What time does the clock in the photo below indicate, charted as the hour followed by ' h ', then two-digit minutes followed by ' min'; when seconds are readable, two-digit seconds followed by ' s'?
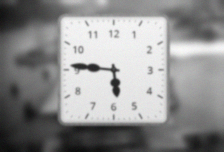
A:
5 h 46 min
